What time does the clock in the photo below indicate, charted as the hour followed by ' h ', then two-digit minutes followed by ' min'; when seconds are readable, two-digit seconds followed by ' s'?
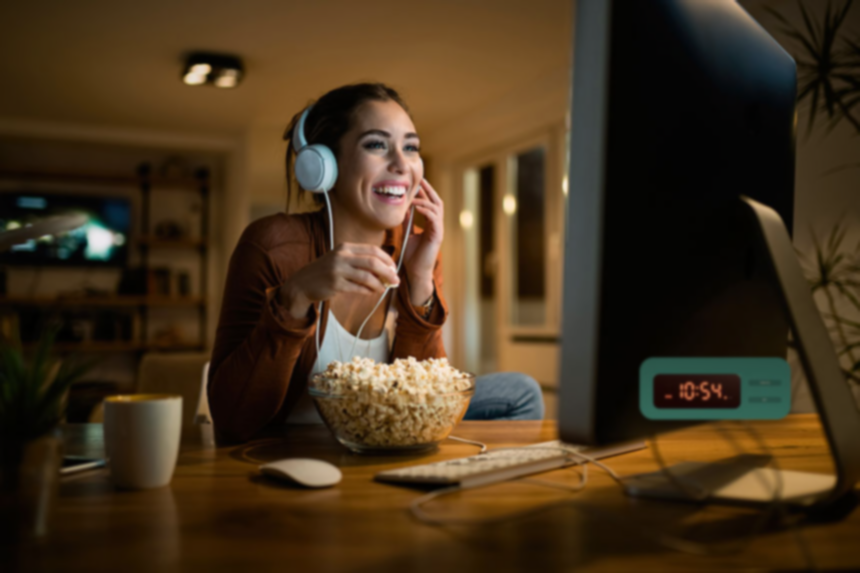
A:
10 h 54 min
